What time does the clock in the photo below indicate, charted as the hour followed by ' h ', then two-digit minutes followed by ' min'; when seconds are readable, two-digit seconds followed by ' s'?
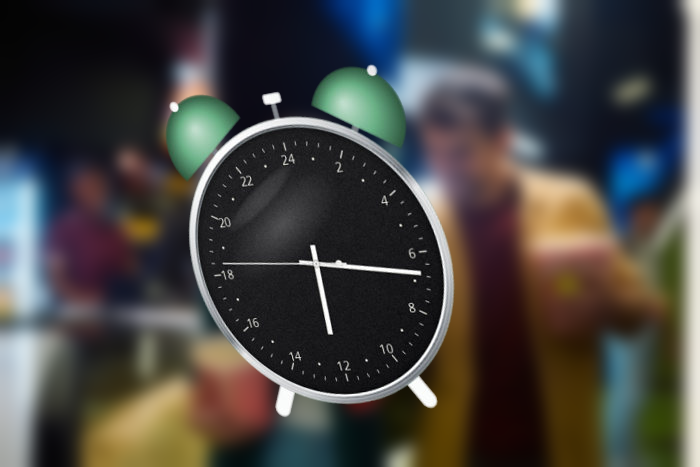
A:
12 h 16 min 46 s
